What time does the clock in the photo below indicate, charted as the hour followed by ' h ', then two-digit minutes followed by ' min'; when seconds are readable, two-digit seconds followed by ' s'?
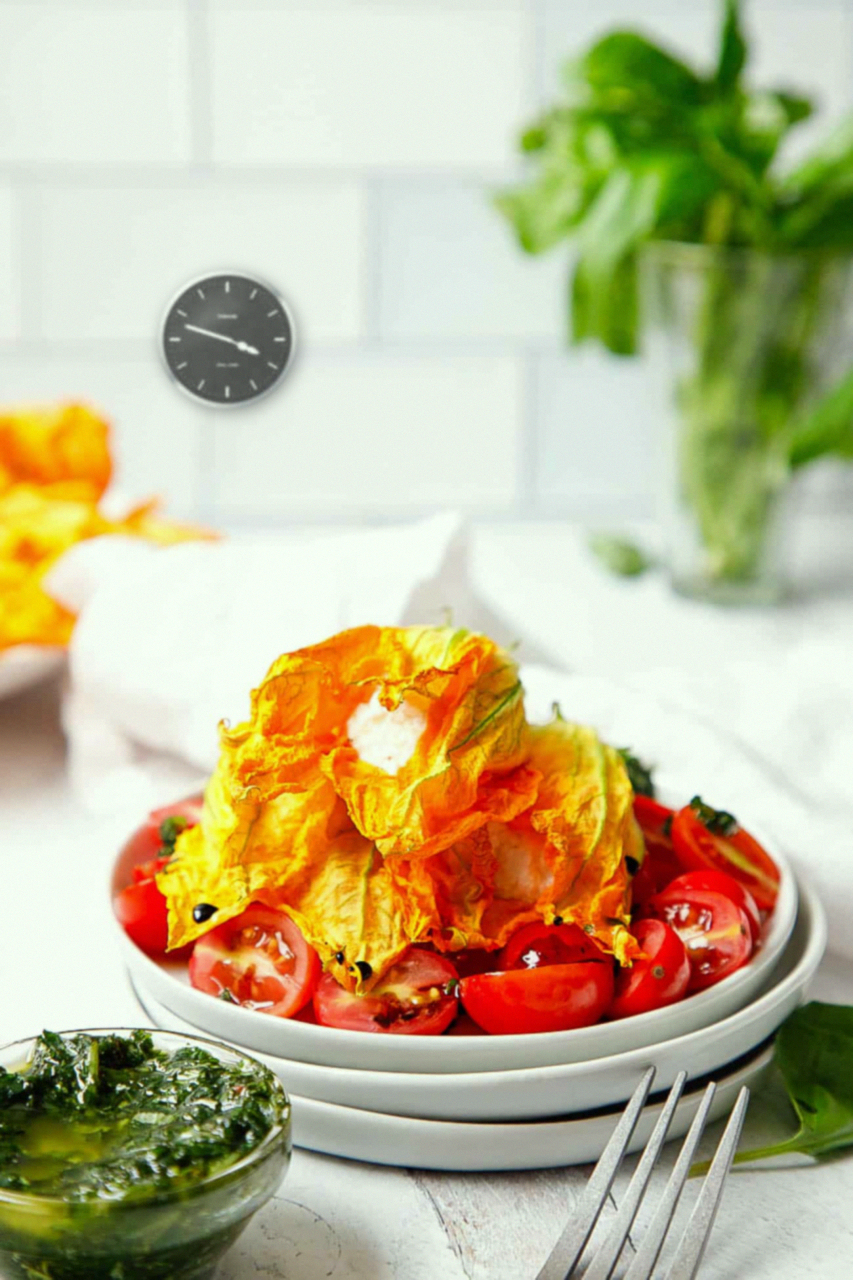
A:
3 h 48 min
